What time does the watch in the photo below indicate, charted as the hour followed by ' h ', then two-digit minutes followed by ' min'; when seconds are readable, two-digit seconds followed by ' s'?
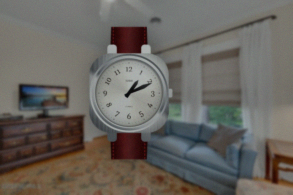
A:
1 h 11 min
